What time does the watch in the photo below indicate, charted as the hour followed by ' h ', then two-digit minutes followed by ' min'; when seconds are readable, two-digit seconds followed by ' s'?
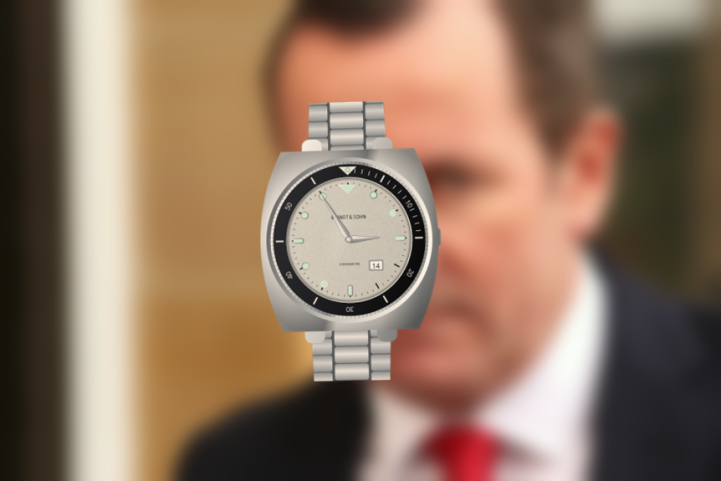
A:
2 h 55 min
